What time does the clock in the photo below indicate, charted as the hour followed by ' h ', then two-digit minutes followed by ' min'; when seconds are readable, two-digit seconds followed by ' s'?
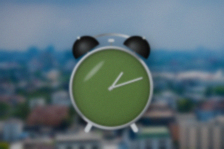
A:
1 h 12 min
